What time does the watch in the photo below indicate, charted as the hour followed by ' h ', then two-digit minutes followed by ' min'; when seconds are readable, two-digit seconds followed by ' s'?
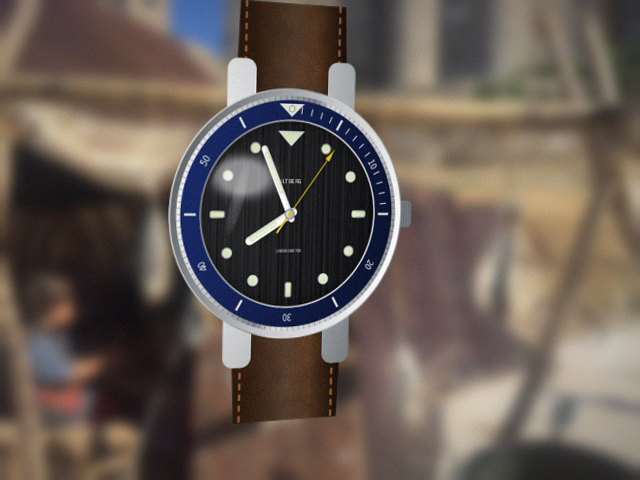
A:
7 h 56 min 06 s
